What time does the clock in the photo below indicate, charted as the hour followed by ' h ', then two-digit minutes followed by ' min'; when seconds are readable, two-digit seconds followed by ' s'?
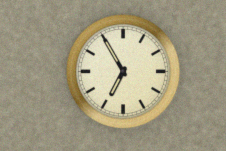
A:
6 h 55 min
